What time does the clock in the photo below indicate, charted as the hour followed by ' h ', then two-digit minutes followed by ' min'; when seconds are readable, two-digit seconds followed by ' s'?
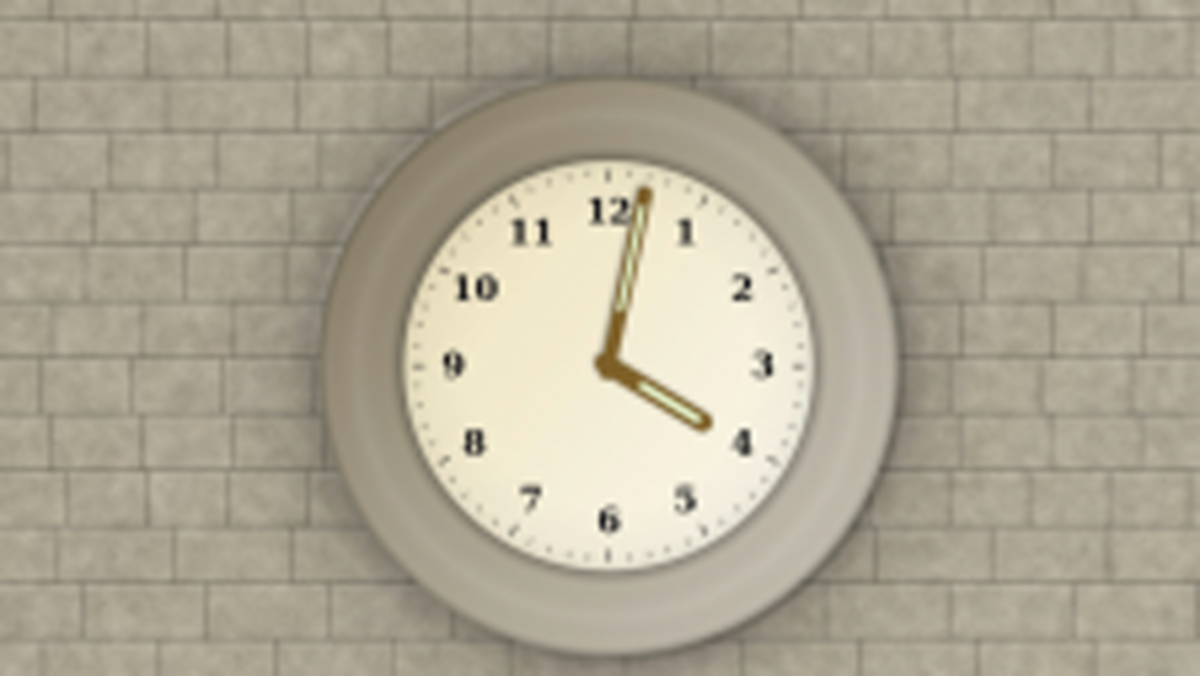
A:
4 h 02 min
